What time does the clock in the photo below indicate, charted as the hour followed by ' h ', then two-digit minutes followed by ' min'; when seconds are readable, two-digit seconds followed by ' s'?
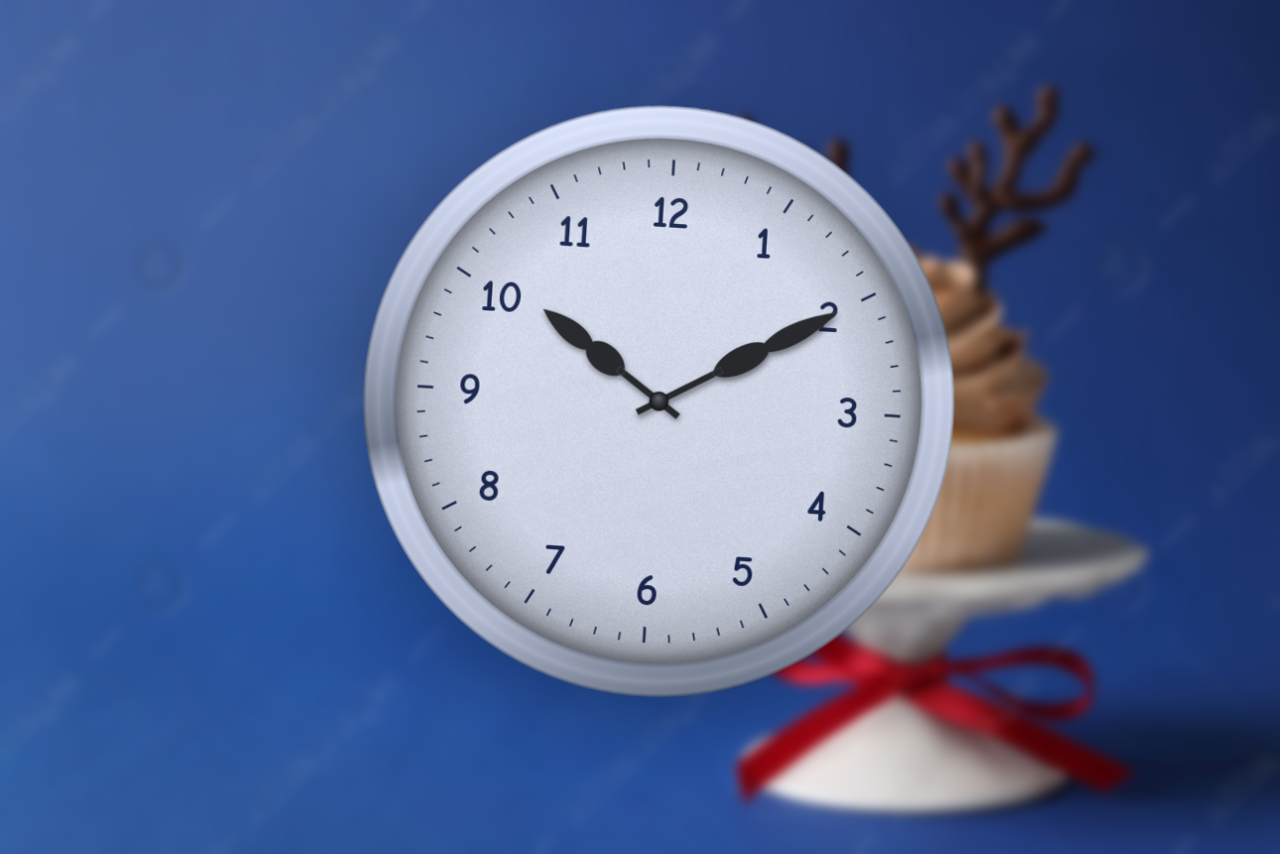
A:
10 h 10 min
